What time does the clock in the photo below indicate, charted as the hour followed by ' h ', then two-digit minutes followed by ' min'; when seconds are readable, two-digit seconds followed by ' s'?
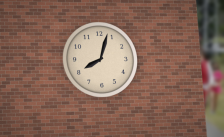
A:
8 h 03 min
